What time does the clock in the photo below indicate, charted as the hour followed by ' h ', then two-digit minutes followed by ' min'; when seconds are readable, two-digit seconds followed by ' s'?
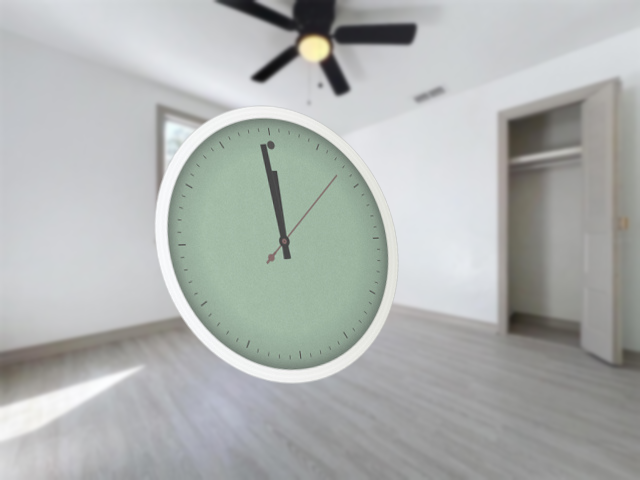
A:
11 h 59 min 08 s
